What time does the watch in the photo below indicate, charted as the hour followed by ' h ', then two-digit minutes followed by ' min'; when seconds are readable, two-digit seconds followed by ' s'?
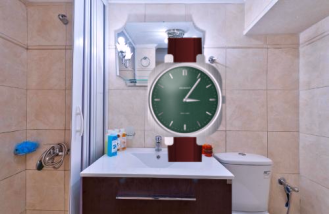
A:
3 h 06 min
